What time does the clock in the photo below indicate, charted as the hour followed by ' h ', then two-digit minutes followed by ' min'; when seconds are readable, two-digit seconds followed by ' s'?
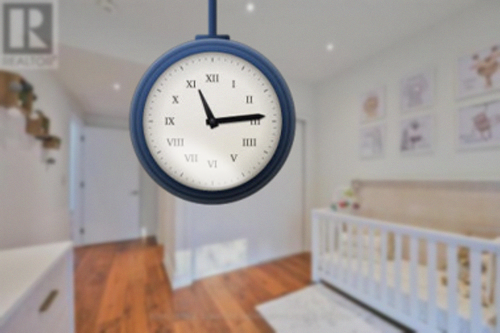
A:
11 h 14 min
